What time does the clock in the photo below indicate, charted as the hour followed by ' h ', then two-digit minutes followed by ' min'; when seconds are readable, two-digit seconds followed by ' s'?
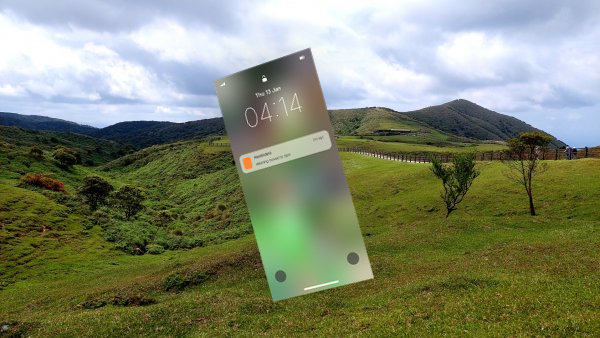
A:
4 h 14 min
